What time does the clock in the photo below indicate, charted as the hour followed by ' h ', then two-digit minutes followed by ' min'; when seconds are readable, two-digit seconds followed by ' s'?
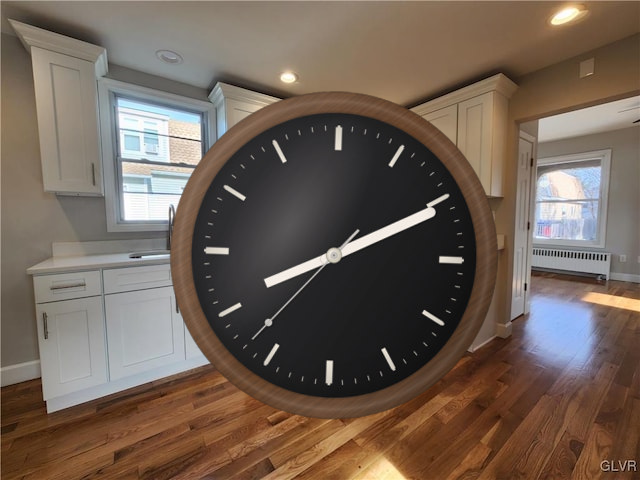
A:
8 h 10 min 37 s
